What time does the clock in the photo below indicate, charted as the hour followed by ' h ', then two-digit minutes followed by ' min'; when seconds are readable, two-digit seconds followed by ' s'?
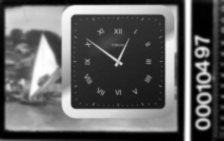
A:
12 h 51 min
